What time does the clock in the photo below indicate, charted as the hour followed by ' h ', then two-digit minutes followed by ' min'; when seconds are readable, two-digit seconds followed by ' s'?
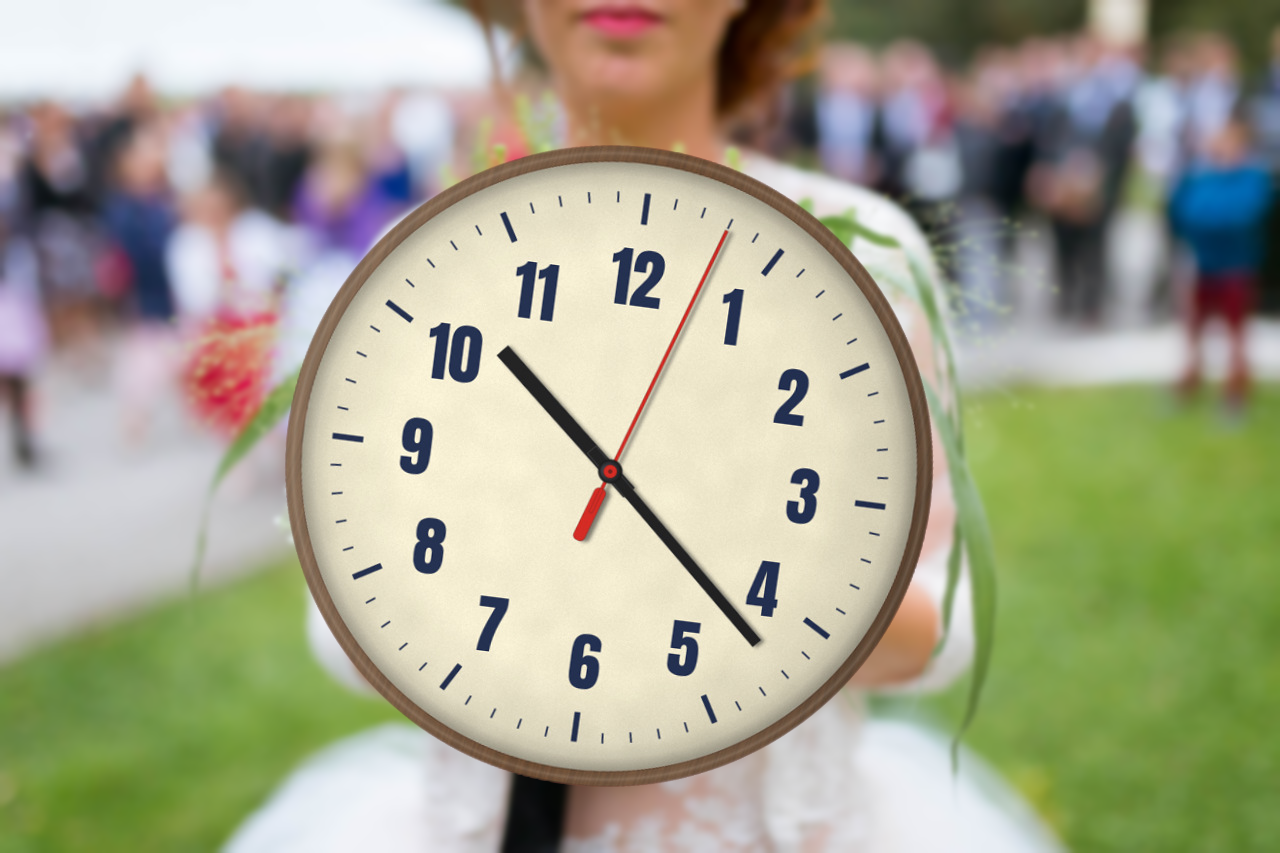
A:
10 h 22 min 03 s
